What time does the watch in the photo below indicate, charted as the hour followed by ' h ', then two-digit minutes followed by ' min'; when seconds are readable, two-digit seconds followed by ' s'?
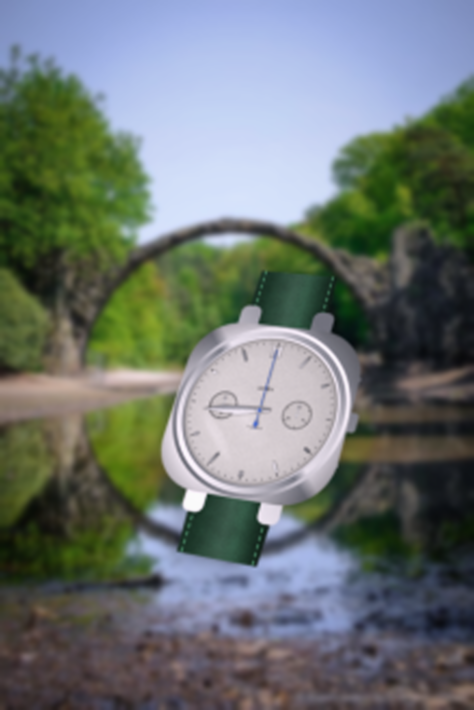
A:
8 h 44 min
